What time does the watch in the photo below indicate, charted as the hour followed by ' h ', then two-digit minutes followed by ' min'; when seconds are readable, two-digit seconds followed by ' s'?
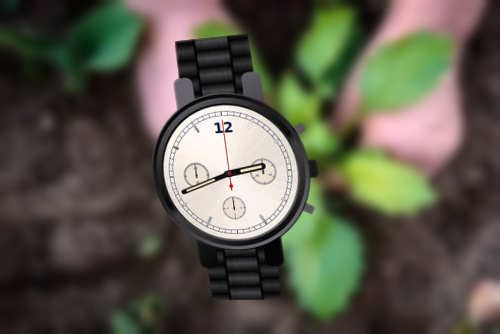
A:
2 h 42 min
